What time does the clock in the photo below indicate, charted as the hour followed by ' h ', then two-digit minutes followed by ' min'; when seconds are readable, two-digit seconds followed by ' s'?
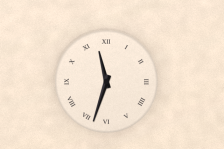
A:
11 h 33 min
